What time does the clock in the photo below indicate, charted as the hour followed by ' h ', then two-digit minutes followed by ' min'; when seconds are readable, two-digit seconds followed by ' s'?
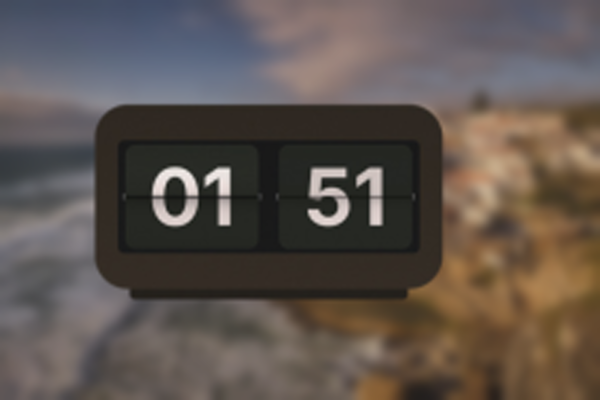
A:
1 h 51 min
